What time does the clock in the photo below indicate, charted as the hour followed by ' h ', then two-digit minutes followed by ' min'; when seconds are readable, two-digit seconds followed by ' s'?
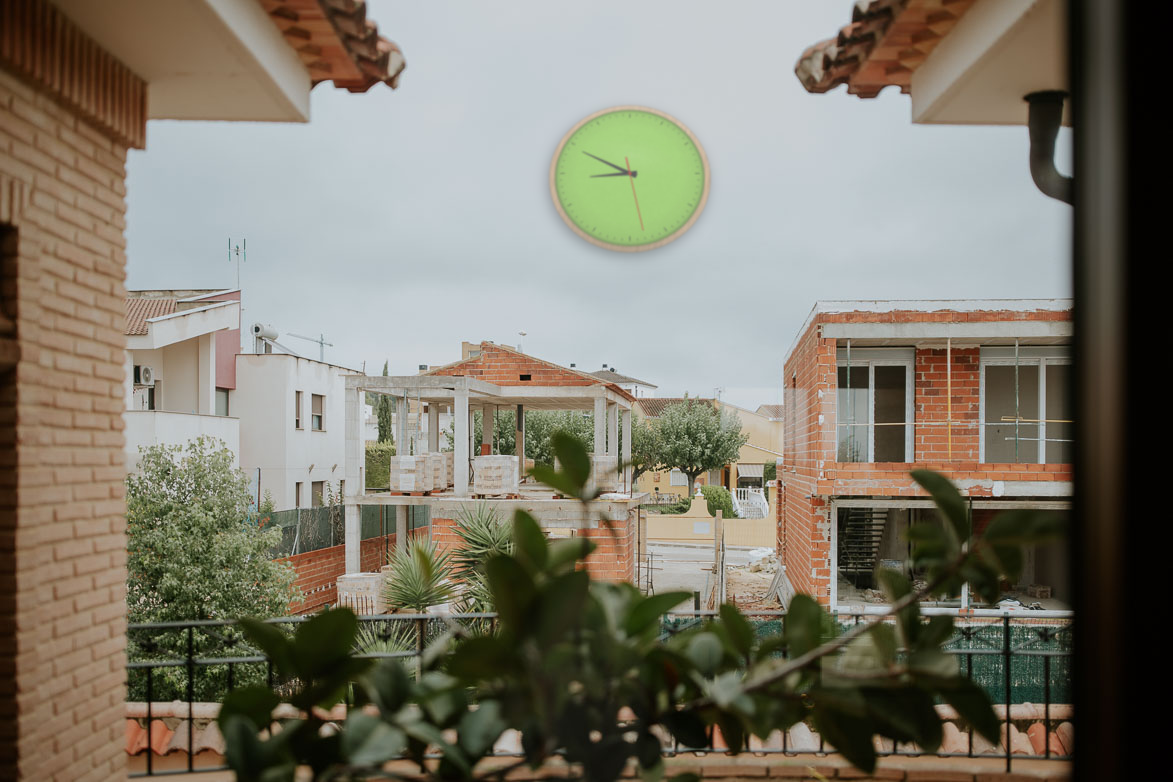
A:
8 h 49 min 28 s
